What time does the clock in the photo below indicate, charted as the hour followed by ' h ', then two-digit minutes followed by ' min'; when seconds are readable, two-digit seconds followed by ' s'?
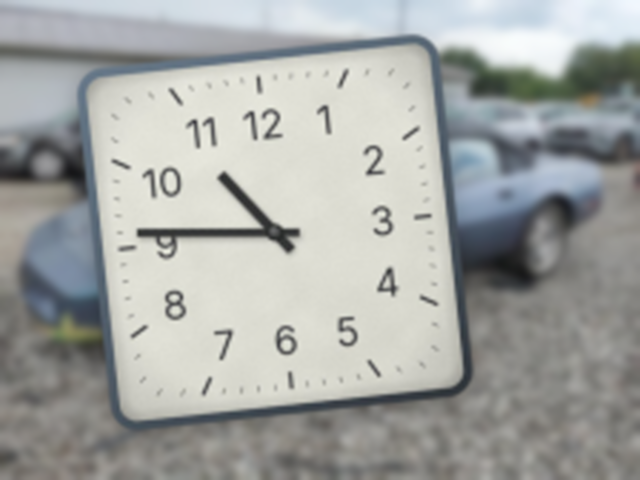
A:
10 h 46 min
